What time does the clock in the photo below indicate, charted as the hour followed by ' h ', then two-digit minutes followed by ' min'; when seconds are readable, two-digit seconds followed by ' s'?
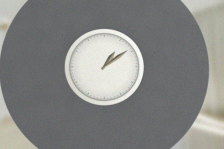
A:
1 h 09 min
